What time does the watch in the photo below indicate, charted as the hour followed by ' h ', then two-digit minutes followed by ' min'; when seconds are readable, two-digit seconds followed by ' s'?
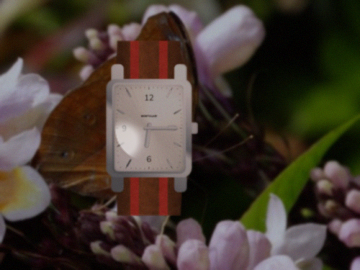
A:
6 h 15 min
